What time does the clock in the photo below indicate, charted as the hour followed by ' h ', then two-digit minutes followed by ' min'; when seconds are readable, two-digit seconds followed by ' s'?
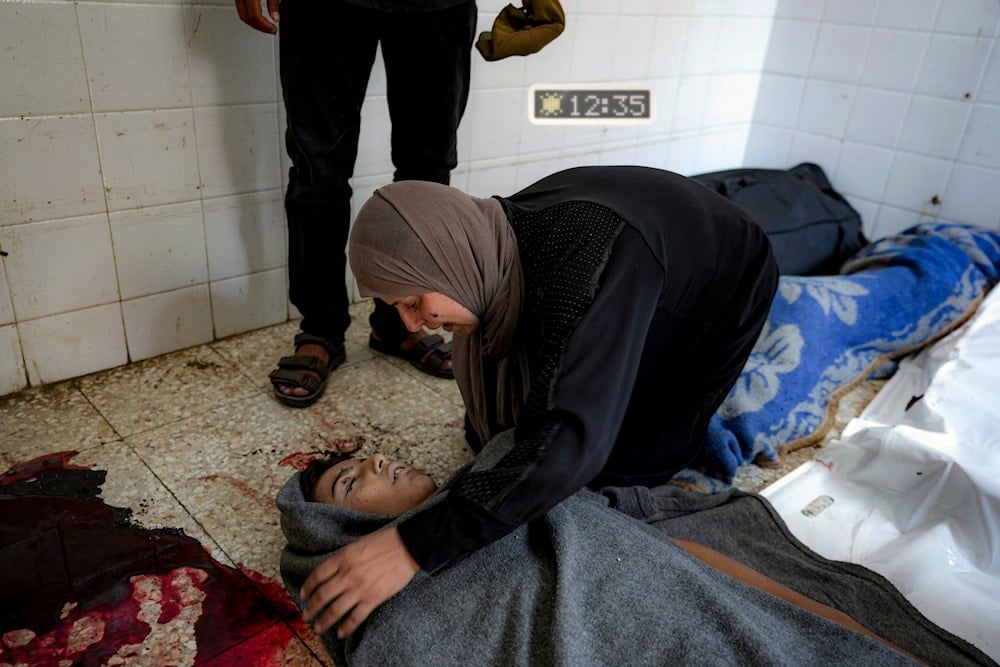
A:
12 h 35 min
